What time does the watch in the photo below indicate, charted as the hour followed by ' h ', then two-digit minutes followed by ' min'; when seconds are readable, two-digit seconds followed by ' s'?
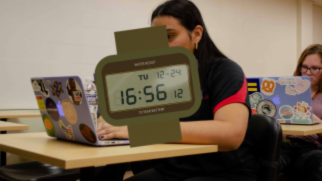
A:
16 h 56 min
